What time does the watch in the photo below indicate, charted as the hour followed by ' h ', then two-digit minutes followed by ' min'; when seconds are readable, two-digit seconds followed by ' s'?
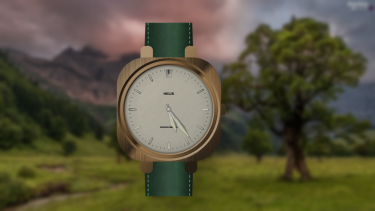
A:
5 h 24 min
